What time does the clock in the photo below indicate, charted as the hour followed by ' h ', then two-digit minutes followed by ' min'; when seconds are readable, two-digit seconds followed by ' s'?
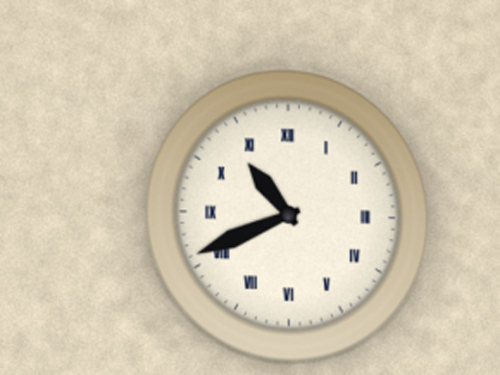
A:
10 h 41 min
